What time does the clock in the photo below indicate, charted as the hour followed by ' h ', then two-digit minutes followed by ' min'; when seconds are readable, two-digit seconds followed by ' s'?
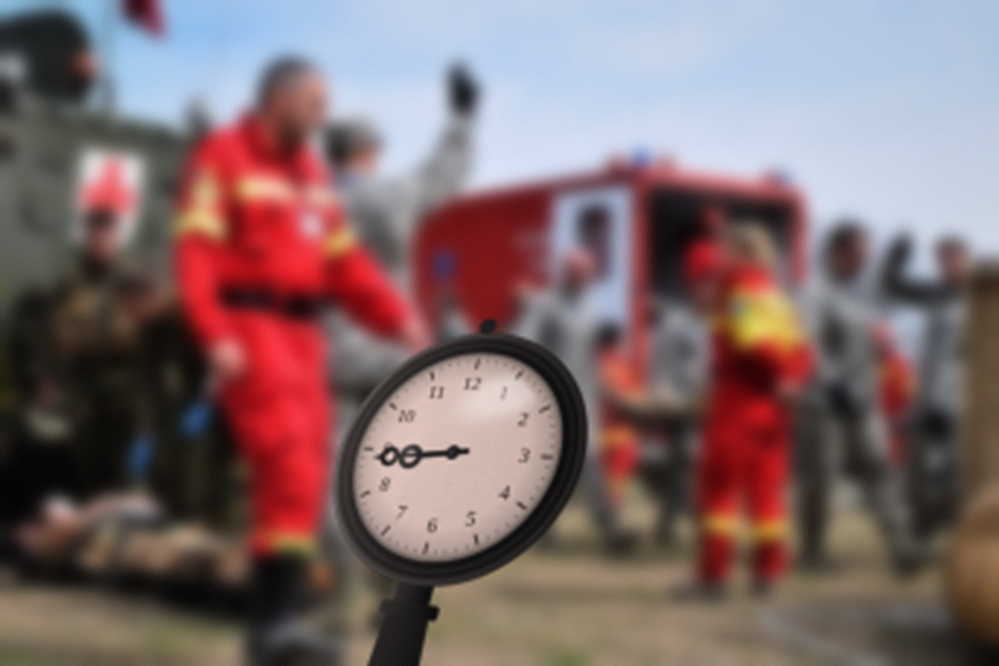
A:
8 h 44 min
